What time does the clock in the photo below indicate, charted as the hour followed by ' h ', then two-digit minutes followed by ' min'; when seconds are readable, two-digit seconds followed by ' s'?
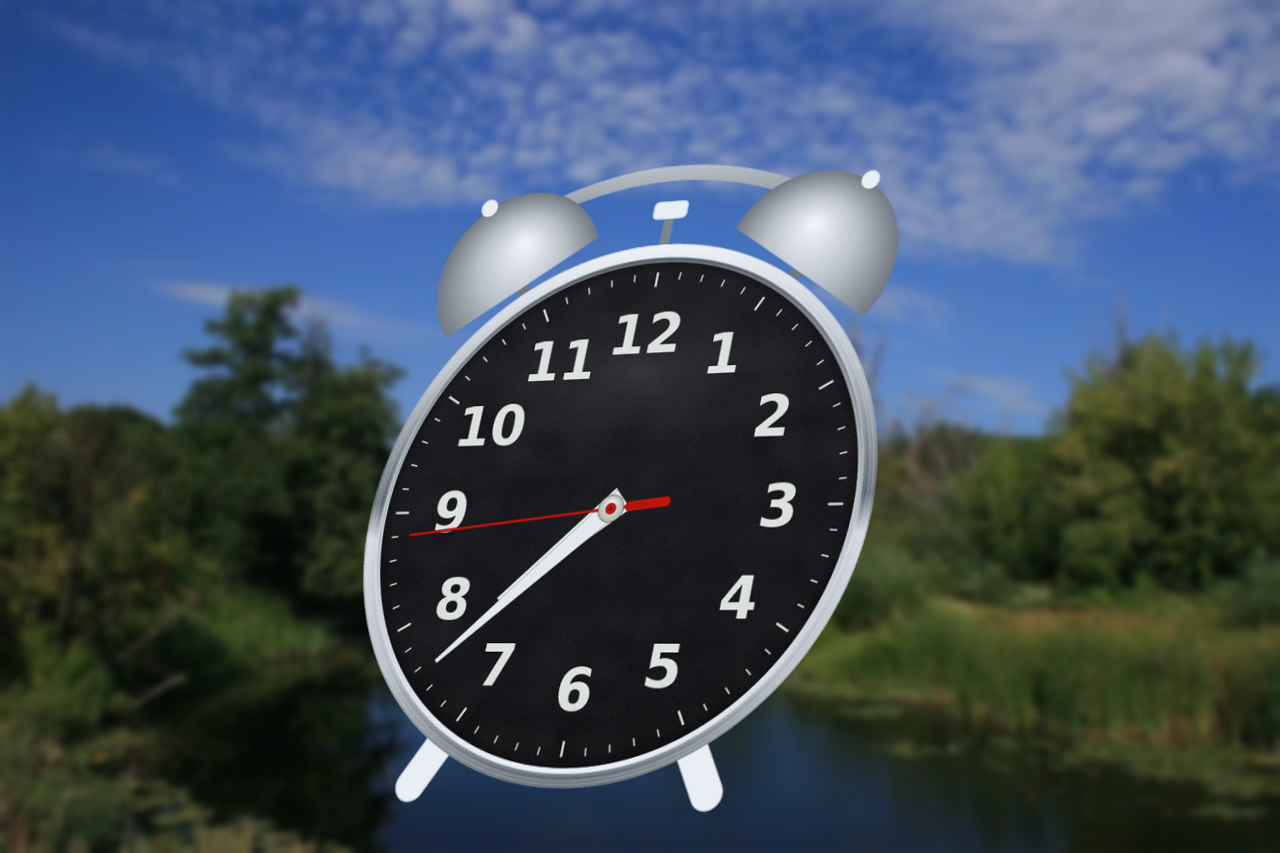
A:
7 h 37 min 44 s
